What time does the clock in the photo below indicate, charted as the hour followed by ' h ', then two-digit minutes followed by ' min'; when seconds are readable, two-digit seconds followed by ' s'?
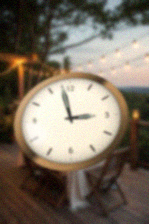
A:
2 h 58 min
